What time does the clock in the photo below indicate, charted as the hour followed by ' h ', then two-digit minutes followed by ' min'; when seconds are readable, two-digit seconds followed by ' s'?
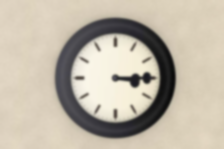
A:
3 h 15 min
